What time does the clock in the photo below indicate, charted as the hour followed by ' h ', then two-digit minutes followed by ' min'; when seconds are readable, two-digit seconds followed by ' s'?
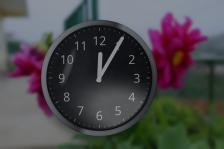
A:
12 h 05 min
